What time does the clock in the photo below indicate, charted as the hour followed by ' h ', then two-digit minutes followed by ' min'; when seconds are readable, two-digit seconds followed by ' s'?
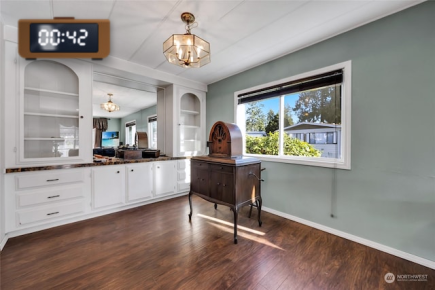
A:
0 h 42 min
